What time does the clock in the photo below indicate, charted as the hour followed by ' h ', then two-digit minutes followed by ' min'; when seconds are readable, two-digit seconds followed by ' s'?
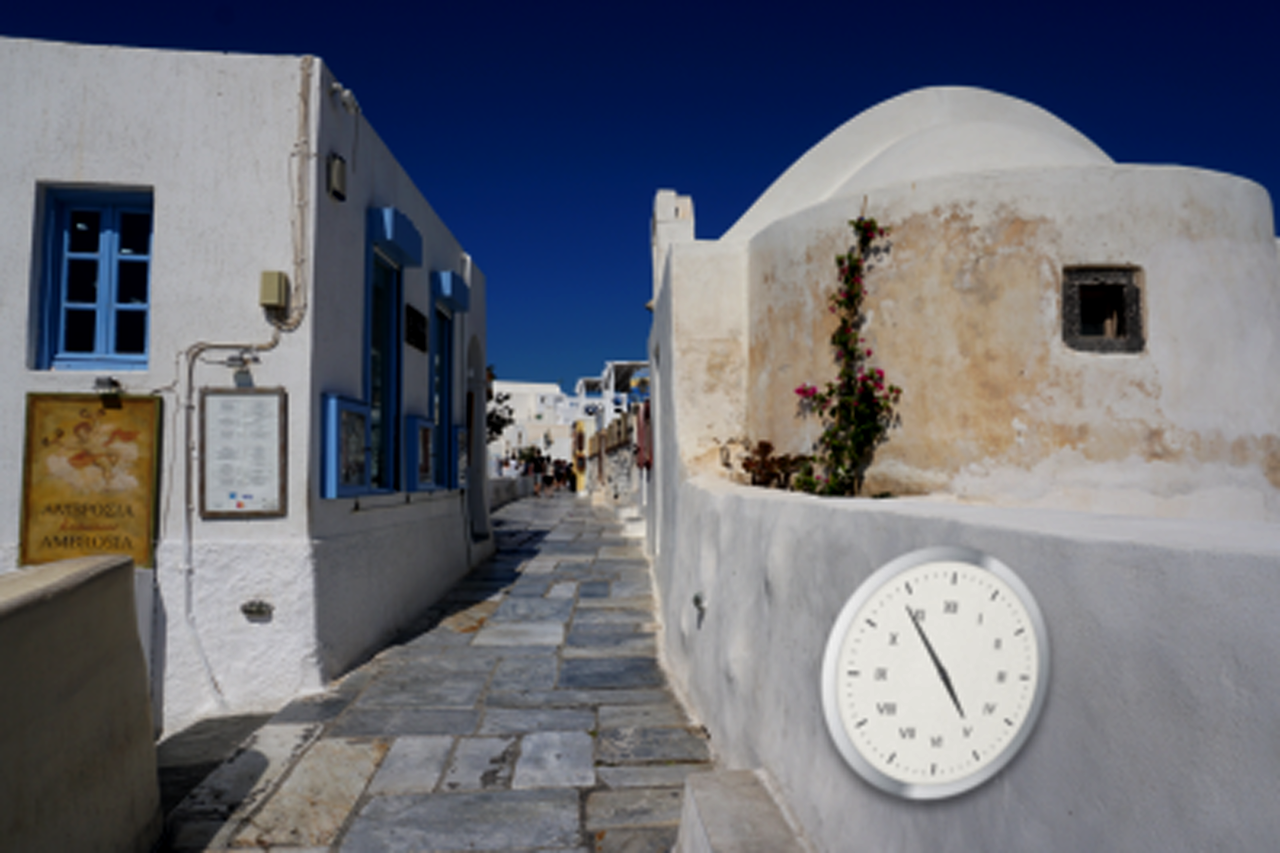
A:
4 h 54 min
